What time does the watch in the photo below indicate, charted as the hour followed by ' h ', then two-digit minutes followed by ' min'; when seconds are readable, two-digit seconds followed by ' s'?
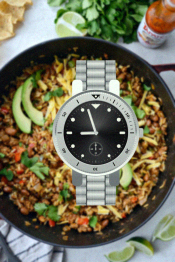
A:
8 h 57 min
